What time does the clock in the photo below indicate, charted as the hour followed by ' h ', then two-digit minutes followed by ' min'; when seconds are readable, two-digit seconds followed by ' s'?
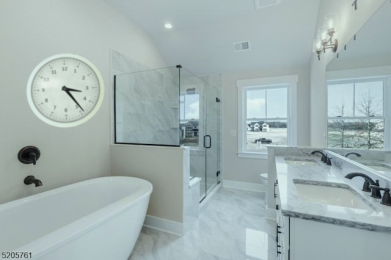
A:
3 h 24 min
